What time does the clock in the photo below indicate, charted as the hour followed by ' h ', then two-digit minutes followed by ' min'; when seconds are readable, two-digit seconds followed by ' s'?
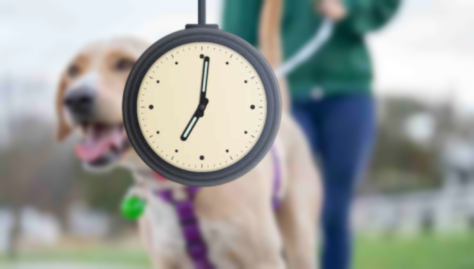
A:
7 h 01 min
